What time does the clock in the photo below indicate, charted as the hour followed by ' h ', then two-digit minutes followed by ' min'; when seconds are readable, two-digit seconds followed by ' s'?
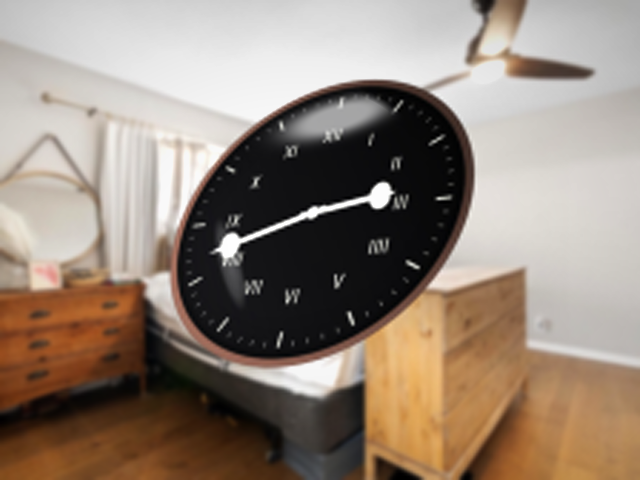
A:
2 h 42 min
